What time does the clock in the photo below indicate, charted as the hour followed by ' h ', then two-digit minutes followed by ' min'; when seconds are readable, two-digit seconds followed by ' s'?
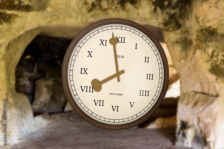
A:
7 h 58 min
